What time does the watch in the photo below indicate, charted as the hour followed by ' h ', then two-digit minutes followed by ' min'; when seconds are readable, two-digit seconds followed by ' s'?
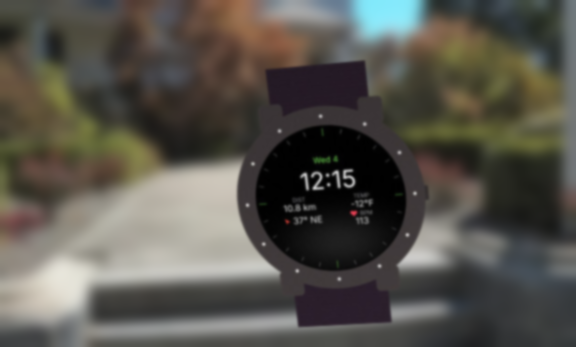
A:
12 h 15 min
